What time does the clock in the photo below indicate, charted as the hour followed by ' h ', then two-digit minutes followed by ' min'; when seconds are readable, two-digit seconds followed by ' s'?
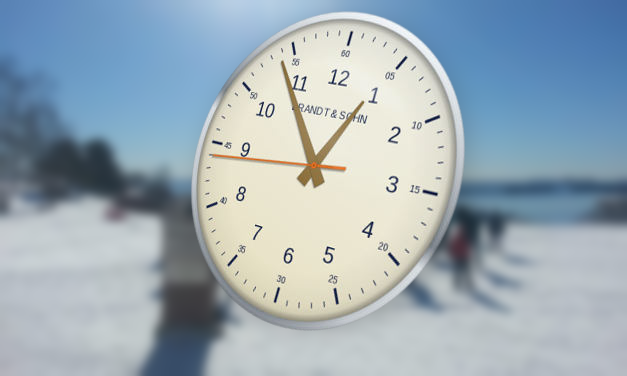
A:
12 h 53 min 44 s
